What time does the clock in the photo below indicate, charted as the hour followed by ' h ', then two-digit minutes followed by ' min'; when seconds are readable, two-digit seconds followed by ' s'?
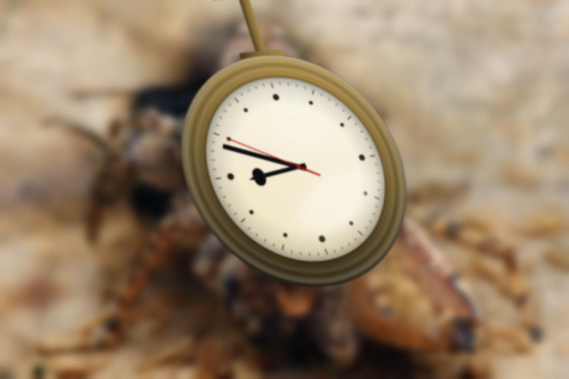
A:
8 h 48 min 50 s
